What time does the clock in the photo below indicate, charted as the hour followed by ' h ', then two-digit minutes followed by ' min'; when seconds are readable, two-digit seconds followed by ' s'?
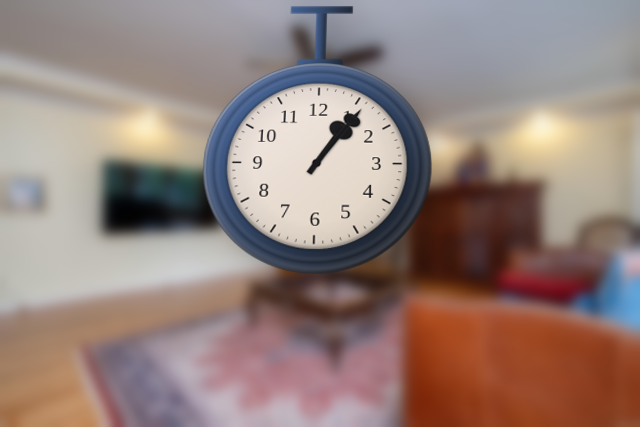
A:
1 h 06 min
